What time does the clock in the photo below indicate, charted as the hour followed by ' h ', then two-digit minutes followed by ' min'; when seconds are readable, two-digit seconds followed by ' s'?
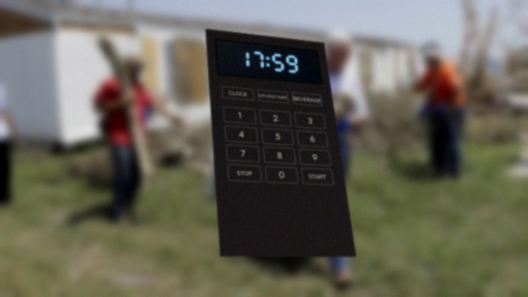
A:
17 h 59 min
